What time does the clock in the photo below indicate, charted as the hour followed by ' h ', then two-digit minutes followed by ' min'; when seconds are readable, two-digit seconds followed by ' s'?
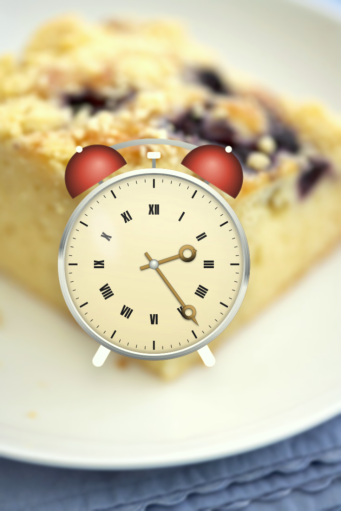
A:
2 h 24 min
